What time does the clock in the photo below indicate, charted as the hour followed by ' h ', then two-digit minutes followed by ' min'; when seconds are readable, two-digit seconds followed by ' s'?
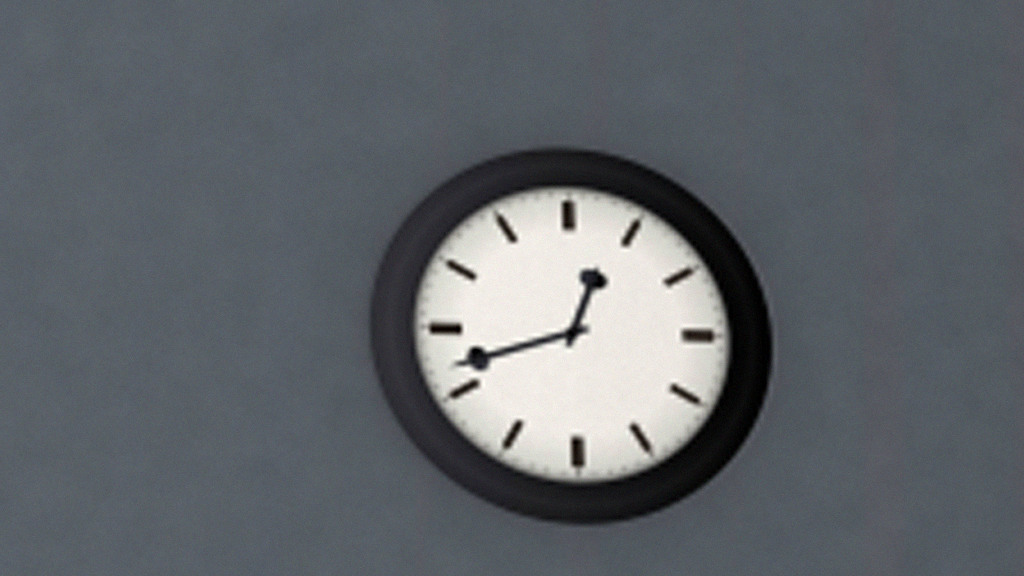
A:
12 h 42 min
